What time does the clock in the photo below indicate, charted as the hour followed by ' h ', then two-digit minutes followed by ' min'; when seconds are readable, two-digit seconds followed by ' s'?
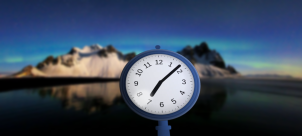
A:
7 h 08 min
